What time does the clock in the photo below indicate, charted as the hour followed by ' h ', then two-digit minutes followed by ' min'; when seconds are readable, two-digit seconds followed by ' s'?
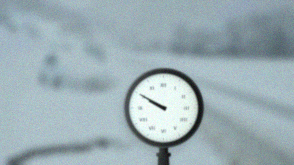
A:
9 h 50 min
